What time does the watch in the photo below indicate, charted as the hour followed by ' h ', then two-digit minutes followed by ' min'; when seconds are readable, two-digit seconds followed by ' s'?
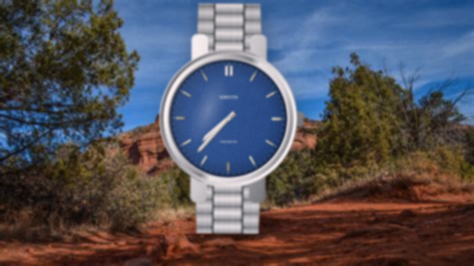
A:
7 h 37 min
